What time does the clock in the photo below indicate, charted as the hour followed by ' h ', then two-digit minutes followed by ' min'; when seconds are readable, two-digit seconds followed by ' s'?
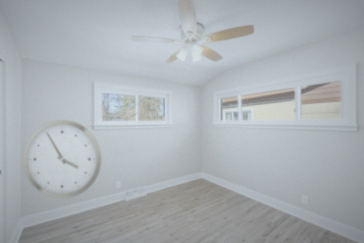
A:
3 h 55 min
